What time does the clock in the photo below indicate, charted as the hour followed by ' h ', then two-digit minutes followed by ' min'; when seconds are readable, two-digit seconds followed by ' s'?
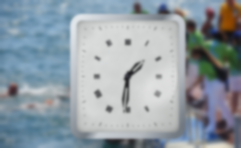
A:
1 h 31 min
